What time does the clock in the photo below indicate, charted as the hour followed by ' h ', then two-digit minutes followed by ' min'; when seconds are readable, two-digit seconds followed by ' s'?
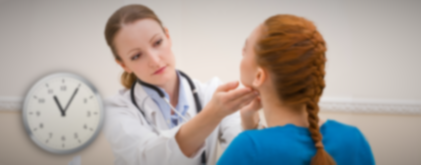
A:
11 h 05 min
